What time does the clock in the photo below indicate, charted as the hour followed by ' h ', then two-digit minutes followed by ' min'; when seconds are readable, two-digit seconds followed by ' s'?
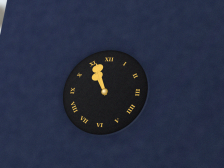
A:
10 h 56 min
